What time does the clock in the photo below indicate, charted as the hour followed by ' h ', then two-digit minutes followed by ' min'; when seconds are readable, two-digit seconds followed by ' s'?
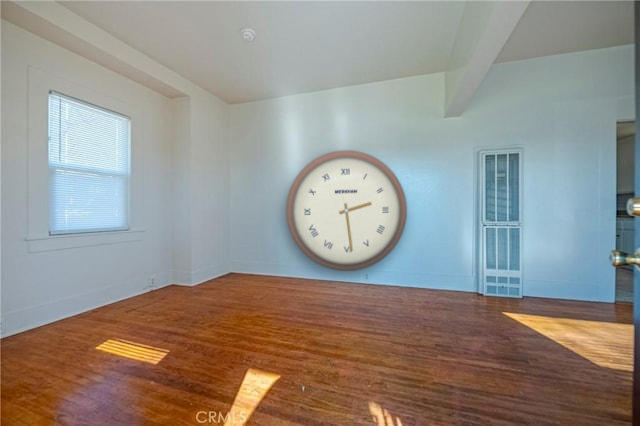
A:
2 h 29 min
